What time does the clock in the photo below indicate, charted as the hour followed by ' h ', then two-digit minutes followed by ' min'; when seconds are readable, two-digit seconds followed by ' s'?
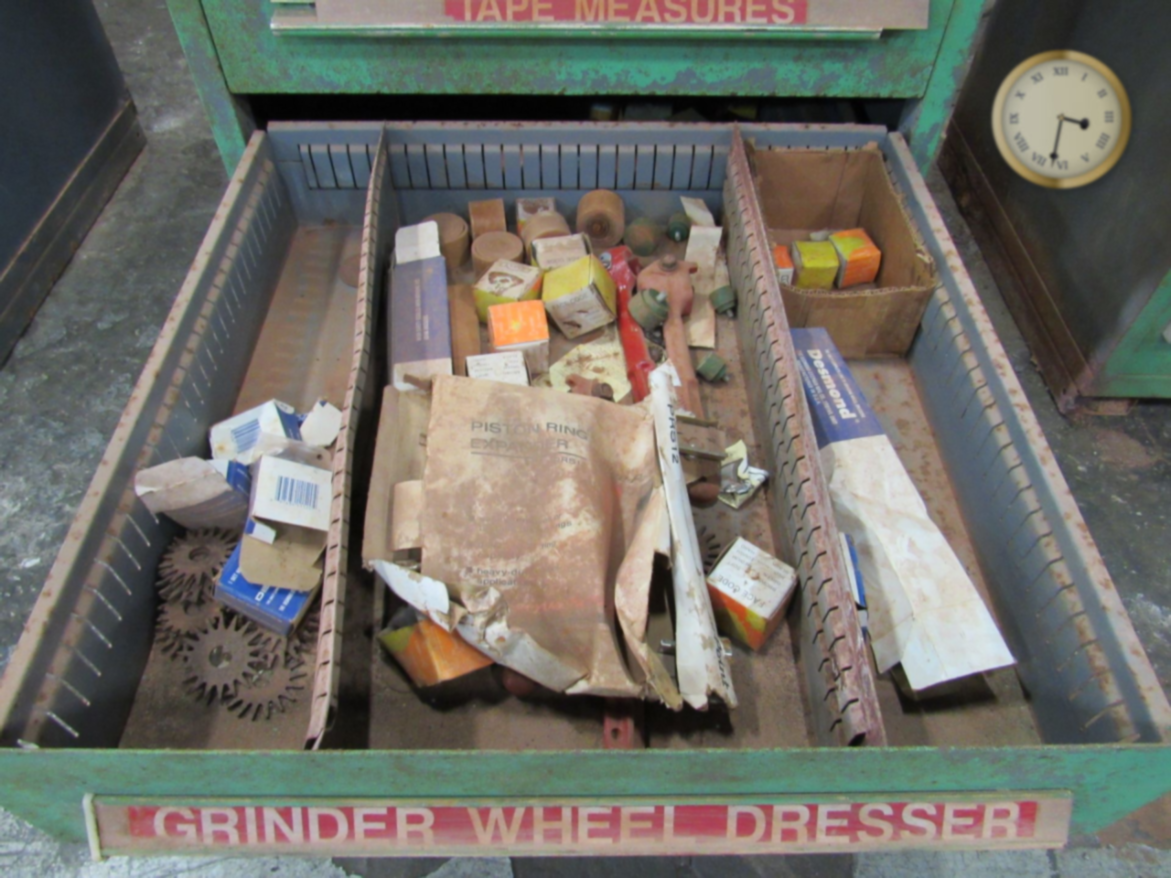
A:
3 h 32 min
